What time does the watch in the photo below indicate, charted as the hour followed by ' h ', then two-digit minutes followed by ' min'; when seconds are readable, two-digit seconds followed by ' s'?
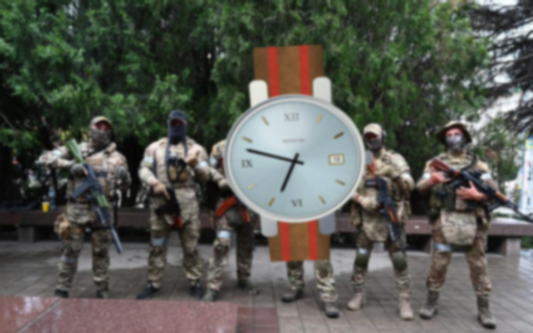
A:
6 h 48 min
